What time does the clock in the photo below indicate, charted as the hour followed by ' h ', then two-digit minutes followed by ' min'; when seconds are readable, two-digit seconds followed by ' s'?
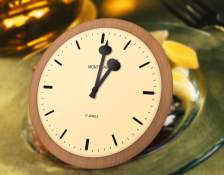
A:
1 h 01 min
